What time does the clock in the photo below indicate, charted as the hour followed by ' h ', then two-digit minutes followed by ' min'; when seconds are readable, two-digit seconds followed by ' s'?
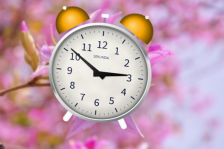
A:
2 h 51 min
